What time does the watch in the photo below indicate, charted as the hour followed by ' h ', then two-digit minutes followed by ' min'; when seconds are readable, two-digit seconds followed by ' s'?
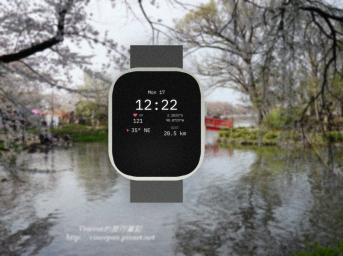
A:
12 h 22 min
